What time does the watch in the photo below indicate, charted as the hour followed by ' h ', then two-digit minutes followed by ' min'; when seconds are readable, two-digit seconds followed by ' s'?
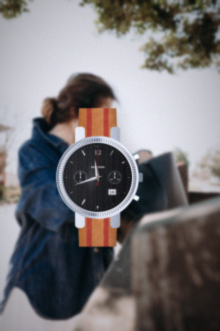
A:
11 h 42 min
